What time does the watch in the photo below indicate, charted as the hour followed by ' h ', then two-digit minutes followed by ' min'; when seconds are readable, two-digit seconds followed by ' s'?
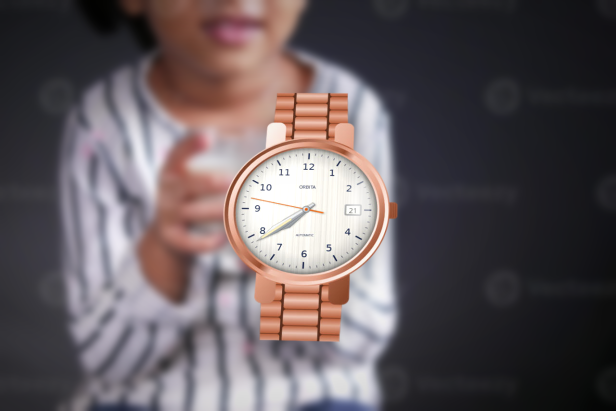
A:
7 h 38 min 47 s
